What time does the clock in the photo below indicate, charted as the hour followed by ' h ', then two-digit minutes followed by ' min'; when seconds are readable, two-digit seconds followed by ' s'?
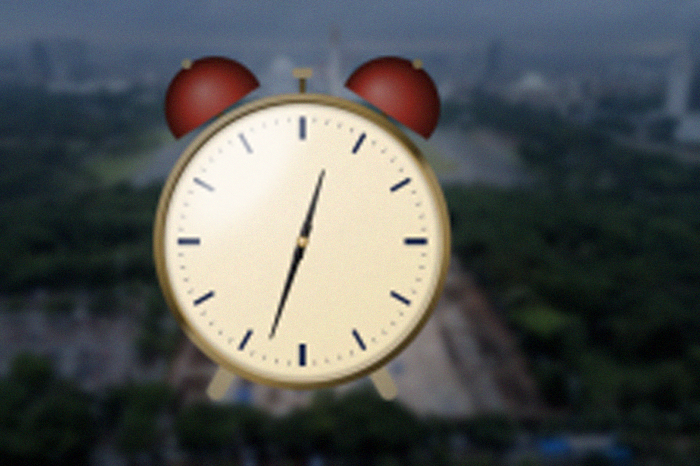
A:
12 h 33 min
